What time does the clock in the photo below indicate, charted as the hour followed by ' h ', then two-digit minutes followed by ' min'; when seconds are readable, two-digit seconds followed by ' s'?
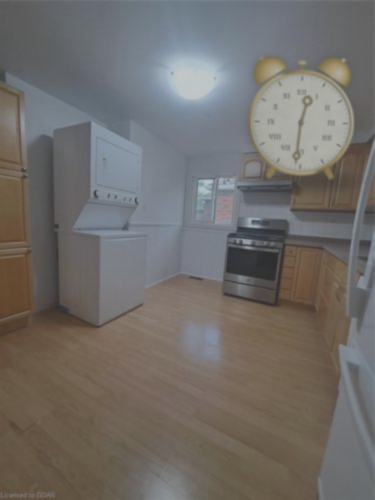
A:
12 h 31 min
